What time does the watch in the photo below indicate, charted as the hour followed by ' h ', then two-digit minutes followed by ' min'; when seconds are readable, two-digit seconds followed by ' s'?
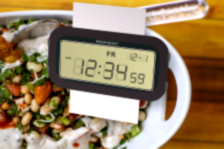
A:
12 h 34 min 59 s
